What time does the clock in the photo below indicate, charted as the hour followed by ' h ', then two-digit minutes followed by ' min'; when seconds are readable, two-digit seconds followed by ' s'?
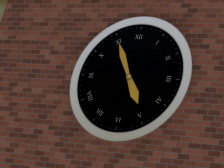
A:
4 h 55 min
